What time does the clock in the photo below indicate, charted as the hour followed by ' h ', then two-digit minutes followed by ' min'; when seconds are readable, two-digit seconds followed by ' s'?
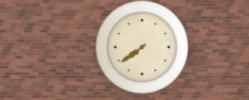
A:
7 h 39 min
